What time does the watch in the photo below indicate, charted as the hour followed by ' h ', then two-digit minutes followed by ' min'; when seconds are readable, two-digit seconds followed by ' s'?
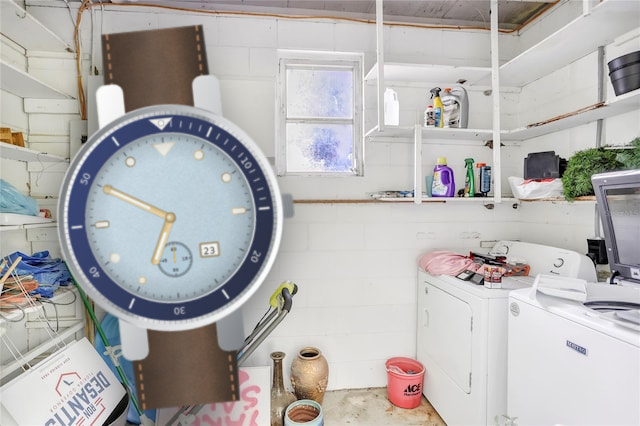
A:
6 h 50 min
